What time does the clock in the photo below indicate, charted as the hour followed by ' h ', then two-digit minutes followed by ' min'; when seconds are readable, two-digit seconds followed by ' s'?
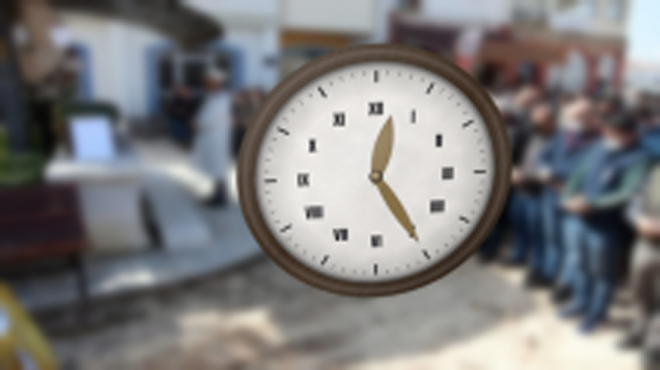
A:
12 h 25 min
